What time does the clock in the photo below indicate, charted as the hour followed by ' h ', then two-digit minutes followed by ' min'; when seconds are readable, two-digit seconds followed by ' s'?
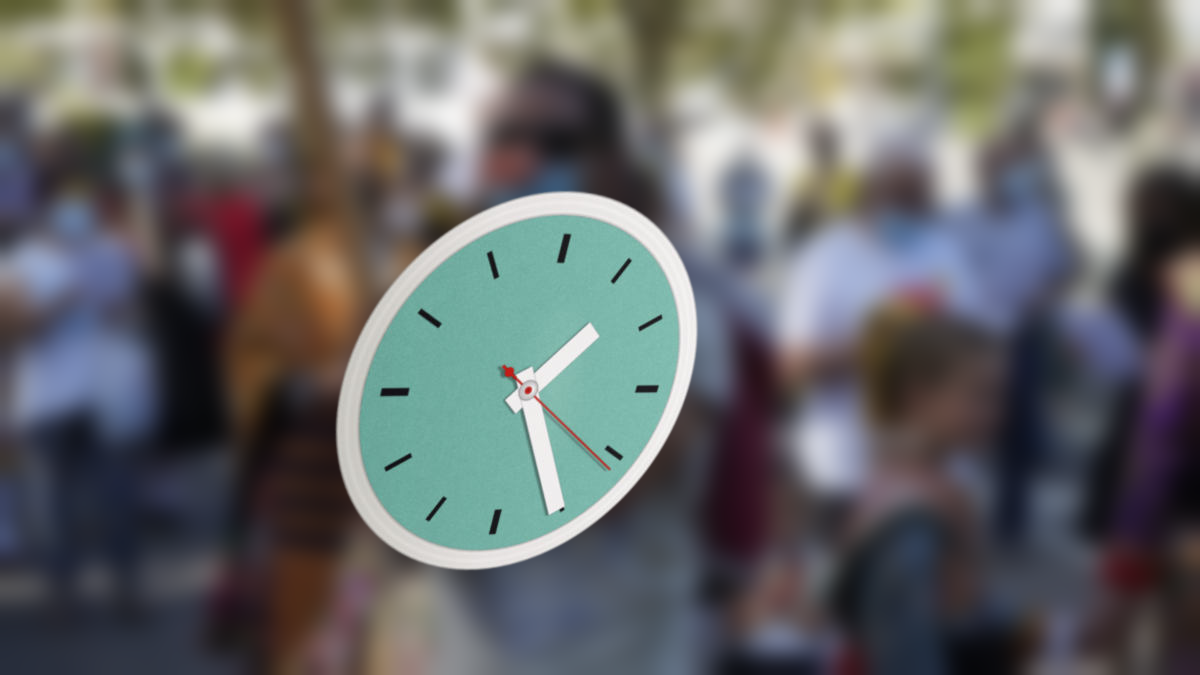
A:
1 h 25 min 21 s
